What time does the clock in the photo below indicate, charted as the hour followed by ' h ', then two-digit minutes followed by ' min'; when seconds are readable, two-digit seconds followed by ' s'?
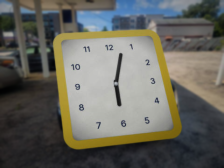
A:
6 h 03 min
